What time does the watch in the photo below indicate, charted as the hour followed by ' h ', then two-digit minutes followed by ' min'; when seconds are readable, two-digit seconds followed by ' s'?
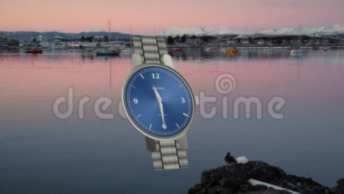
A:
11 h 30 min
